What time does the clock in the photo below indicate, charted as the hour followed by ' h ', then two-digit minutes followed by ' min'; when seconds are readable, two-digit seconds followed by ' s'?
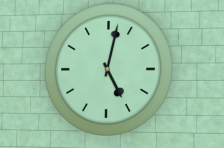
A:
5 h 02 min
